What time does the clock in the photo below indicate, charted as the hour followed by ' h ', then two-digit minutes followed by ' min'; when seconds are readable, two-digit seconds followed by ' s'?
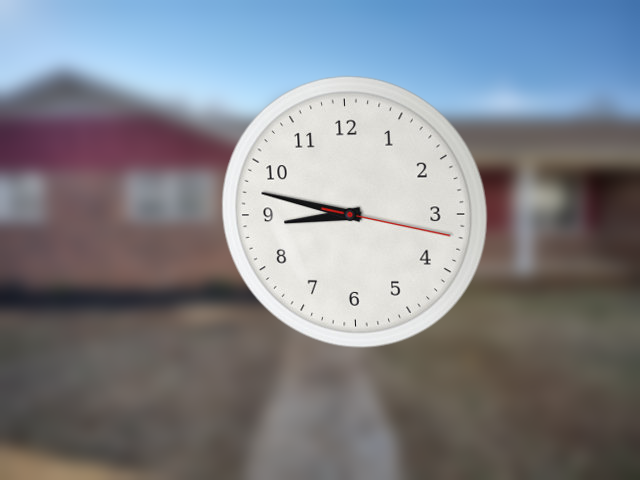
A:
8 h 47 min 17 s
